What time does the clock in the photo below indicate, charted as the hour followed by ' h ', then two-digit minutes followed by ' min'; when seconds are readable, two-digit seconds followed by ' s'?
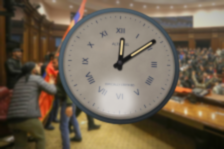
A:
12 h 09 min
